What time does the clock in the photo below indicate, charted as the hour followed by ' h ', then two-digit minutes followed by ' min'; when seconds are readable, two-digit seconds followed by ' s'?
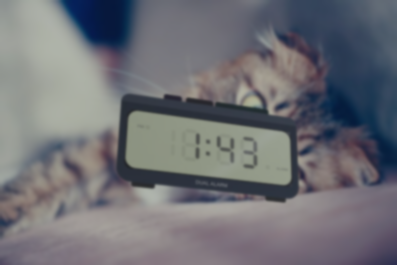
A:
1 h 43 min
